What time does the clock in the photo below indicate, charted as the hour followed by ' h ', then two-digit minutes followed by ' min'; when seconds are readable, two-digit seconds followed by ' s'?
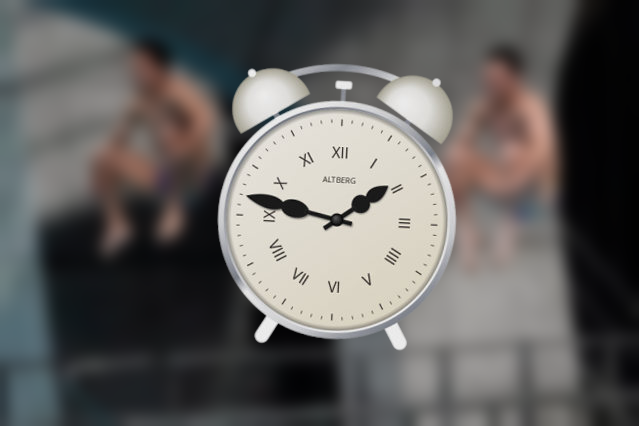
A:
1 h 47 min
